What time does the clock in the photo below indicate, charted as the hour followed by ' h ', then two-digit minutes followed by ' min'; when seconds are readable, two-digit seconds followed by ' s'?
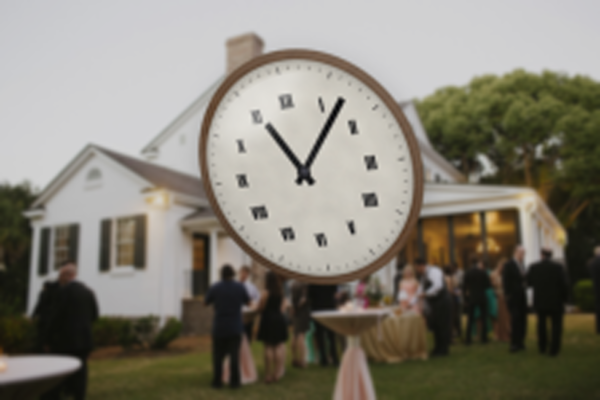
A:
11 h 07 min
